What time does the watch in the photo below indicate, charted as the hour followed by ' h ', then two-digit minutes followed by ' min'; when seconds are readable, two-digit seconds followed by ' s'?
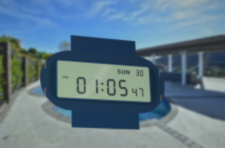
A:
1 h 05 min 47 s
